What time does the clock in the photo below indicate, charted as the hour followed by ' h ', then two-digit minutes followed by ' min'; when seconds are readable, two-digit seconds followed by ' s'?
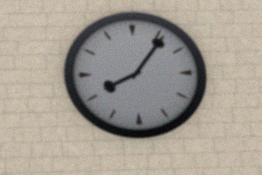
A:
8 h 06 min
